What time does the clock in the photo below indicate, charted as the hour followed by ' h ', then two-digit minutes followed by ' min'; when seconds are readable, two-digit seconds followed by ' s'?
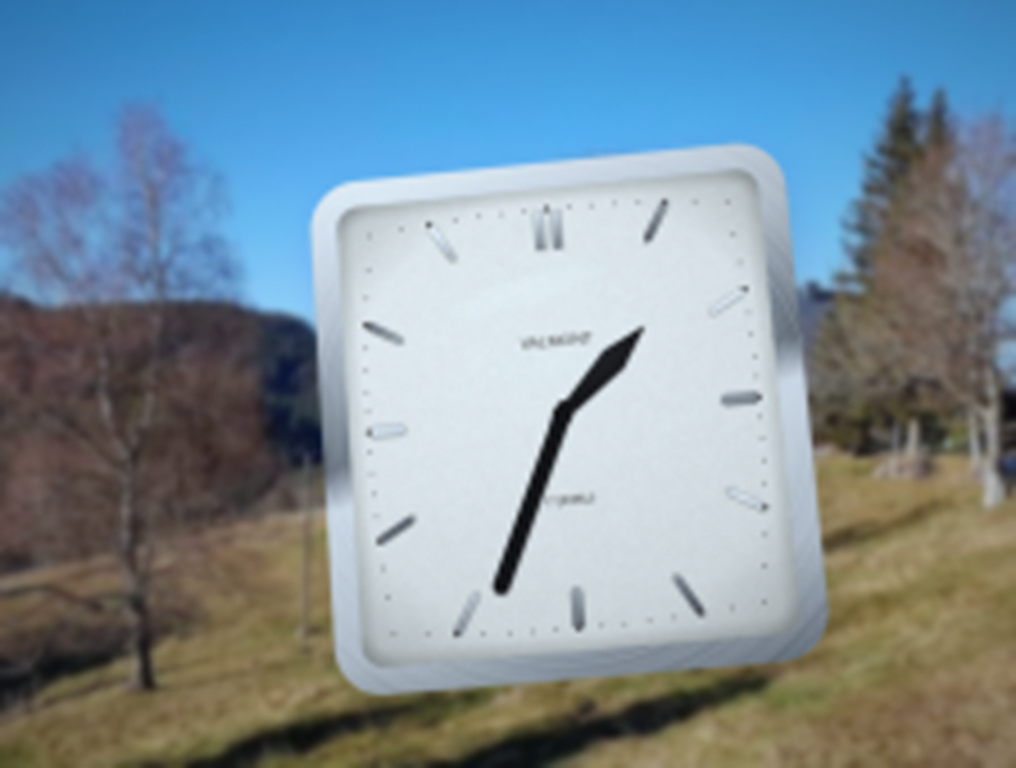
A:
1 h 34 min
